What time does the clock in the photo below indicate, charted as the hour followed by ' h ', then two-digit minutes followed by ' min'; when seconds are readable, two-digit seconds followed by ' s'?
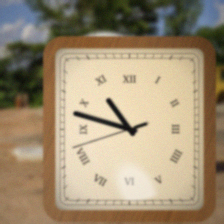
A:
10 h 47 min 42 s
